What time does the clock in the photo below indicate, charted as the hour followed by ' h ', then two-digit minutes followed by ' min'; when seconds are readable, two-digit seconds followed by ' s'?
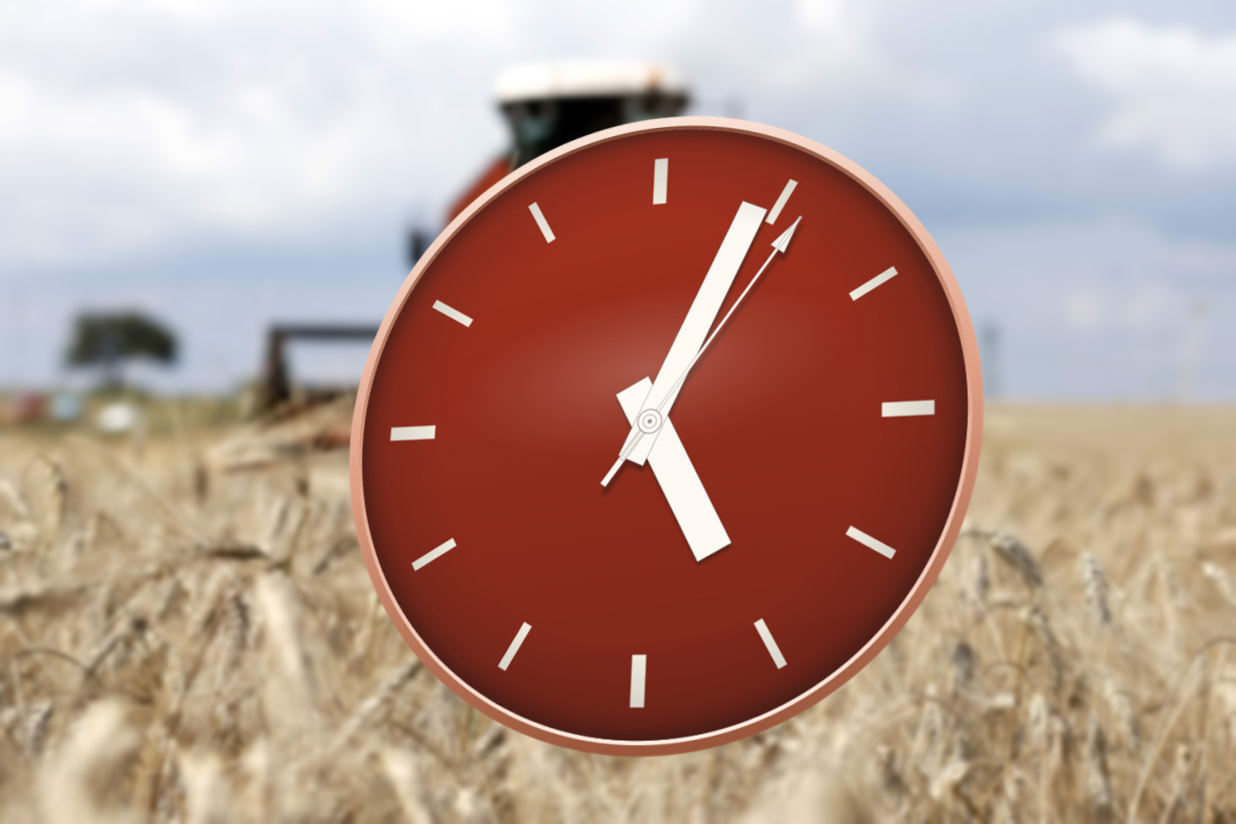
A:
5 h 04 min 06 s
